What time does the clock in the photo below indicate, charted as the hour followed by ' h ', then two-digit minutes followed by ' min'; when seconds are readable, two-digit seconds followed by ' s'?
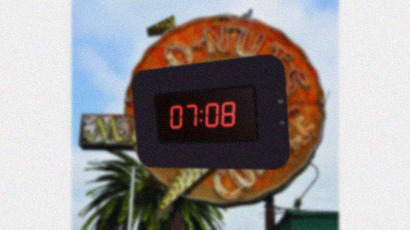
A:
7 h 08 min
